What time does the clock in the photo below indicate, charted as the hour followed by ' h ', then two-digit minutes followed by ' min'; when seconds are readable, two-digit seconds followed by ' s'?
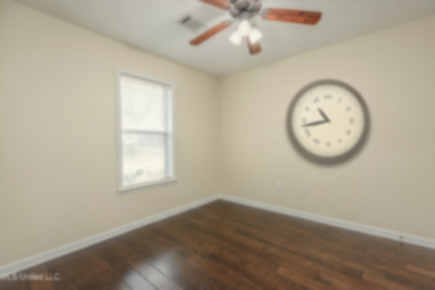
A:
10 h 43 min
